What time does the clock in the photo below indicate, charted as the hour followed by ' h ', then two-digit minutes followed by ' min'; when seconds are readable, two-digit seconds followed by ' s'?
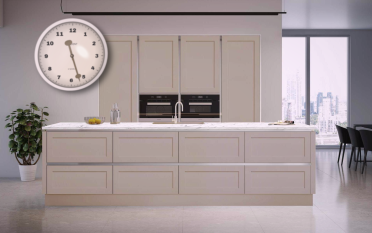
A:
11 h 27 min
